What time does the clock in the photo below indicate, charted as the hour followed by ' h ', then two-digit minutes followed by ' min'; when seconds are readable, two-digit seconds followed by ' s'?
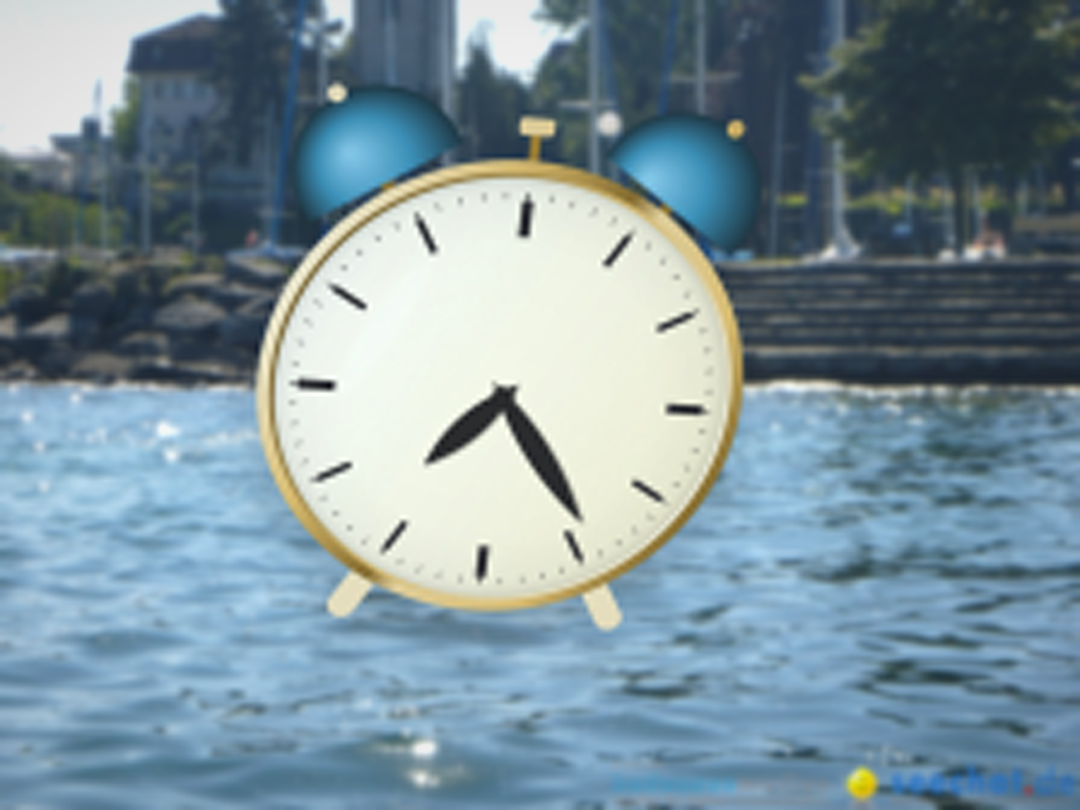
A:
7 h 24 min
